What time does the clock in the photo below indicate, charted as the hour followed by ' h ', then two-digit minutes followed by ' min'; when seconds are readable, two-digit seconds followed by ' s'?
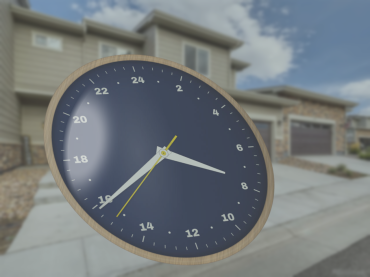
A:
7 h 39 min 38 s
